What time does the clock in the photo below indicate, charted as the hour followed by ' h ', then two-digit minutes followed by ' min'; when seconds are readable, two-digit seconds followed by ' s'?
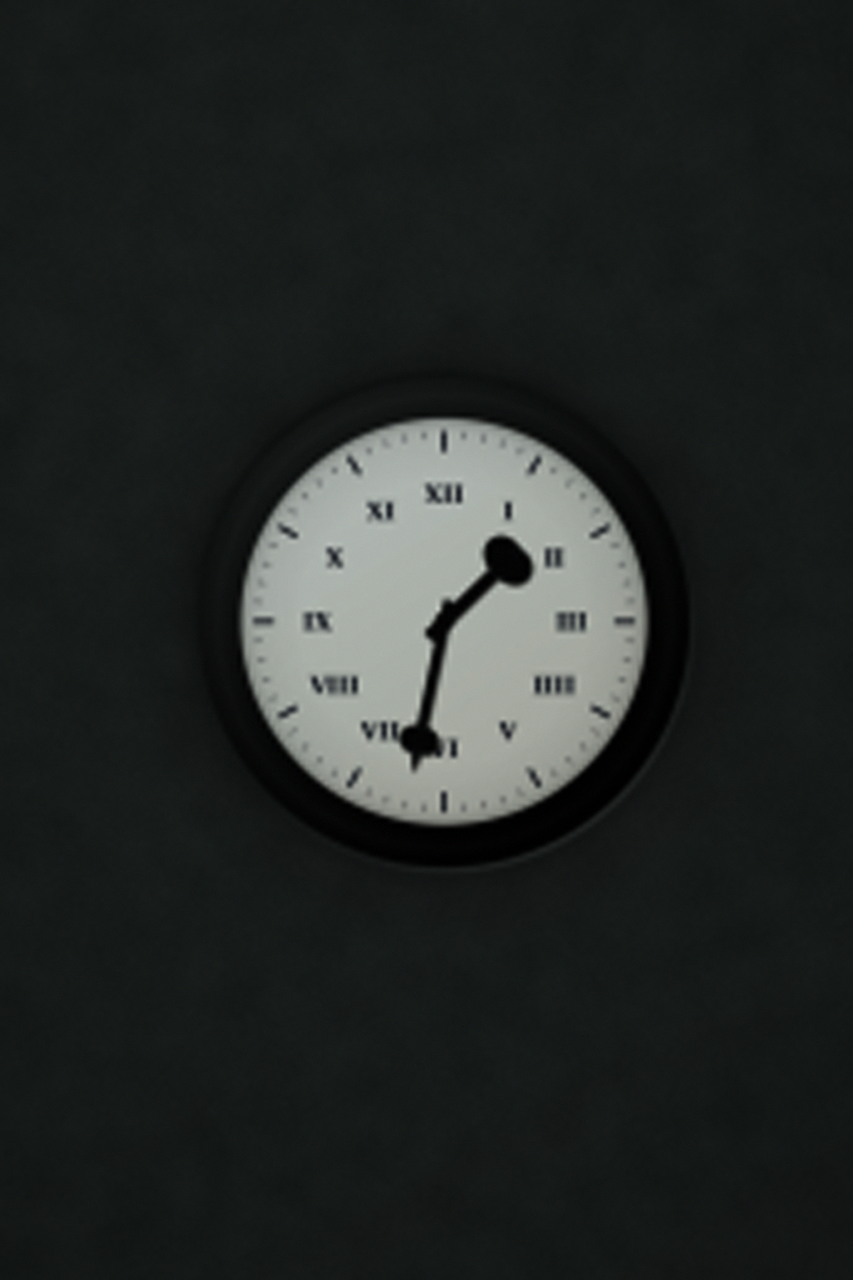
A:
1 h 32 min
